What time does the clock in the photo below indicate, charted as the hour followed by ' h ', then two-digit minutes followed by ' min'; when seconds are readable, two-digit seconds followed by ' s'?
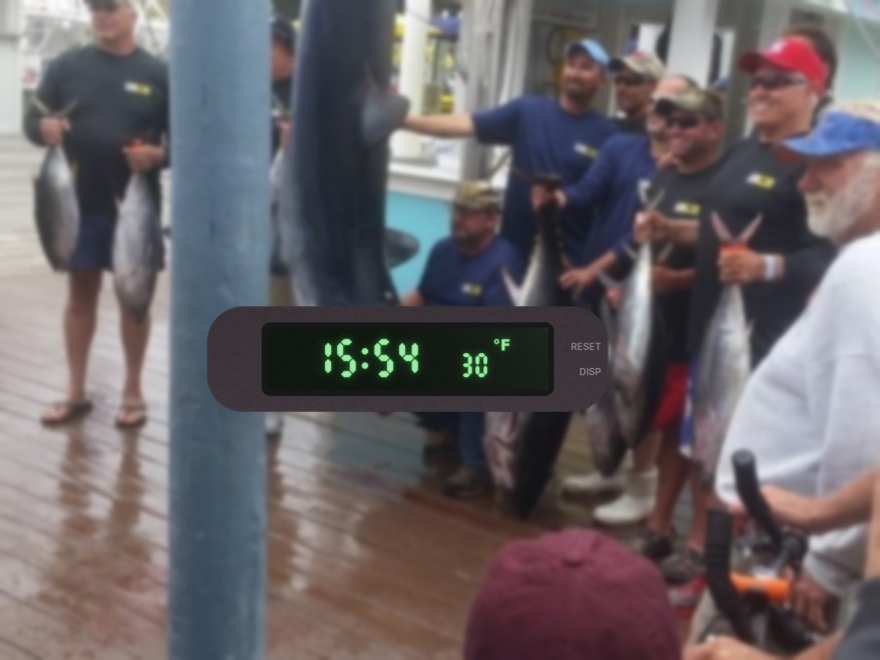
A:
15 h 54 min
